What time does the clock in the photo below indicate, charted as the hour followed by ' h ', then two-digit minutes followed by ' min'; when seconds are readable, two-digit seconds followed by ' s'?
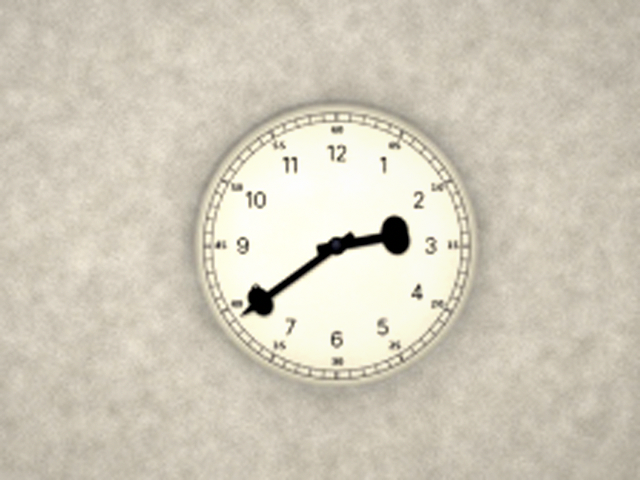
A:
2 h 39 min
